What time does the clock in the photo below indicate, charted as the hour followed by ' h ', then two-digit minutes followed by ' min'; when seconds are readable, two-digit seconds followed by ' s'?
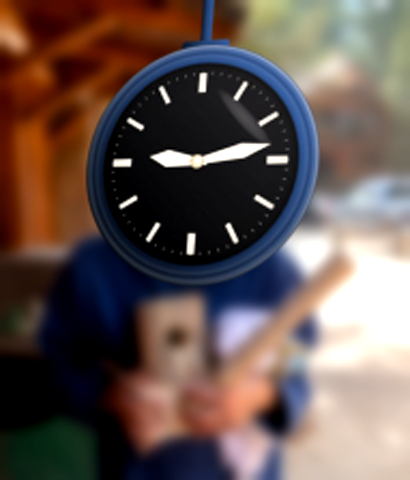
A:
9 h 13 min
